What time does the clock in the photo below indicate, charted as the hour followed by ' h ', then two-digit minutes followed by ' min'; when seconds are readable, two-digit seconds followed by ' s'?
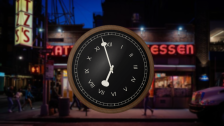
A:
6 h 58 min
